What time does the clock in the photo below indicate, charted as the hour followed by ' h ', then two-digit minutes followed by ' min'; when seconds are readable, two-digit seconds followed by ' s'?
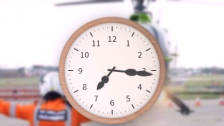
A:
7 h 16 min
